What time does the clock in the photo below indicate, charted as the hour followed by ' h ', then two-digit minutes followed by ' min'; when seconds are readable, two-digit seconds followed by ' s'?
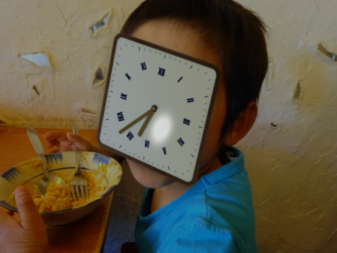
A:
6 h 37 min
